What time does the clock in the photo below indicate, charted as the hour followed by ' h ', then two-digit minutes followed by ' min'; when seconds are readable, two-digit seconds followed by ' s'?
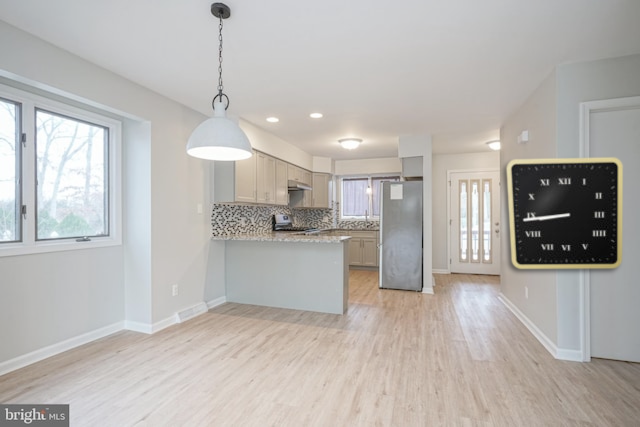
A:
8 h 44 min
